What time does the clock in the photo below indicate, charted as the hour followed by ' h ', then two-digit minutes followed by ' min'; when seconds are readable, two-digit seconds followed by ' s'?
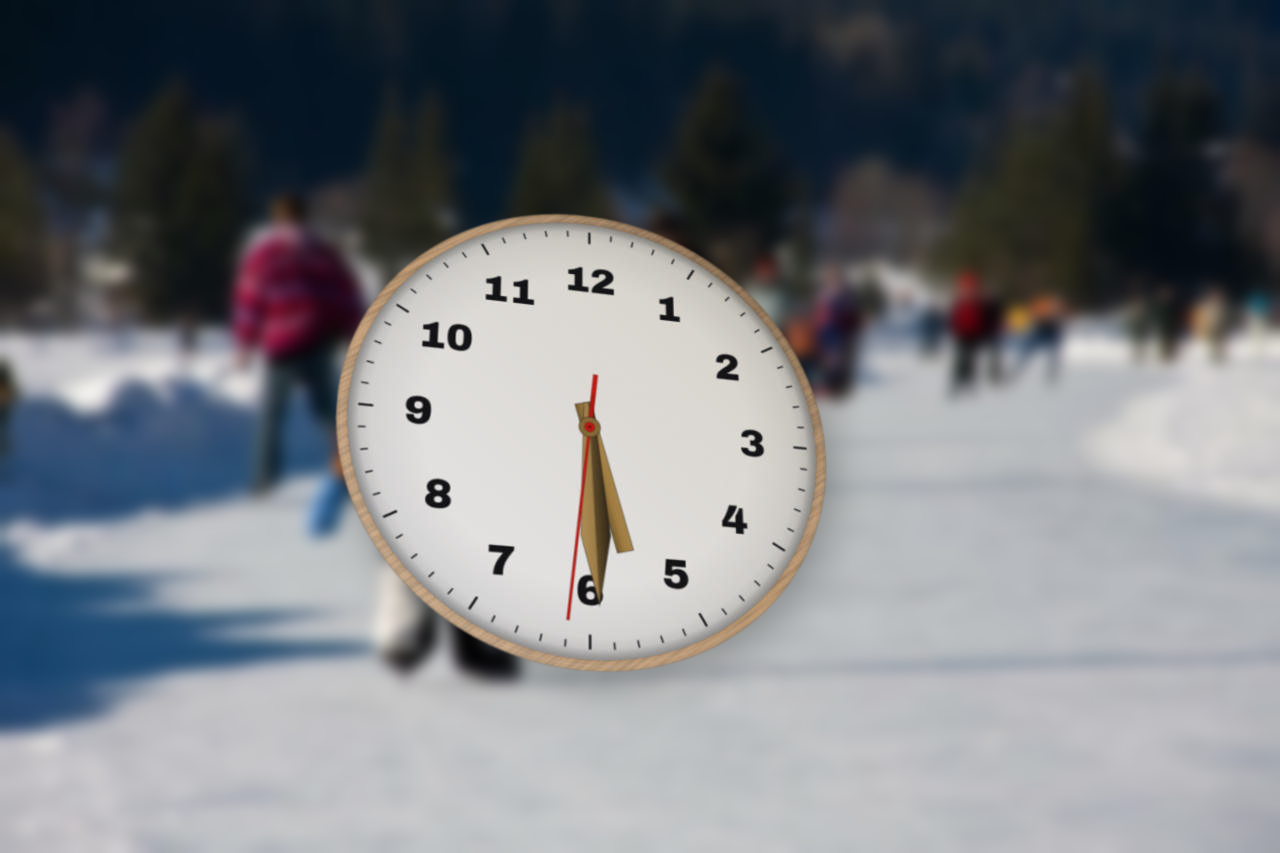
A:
5 h 29 min 31 s
